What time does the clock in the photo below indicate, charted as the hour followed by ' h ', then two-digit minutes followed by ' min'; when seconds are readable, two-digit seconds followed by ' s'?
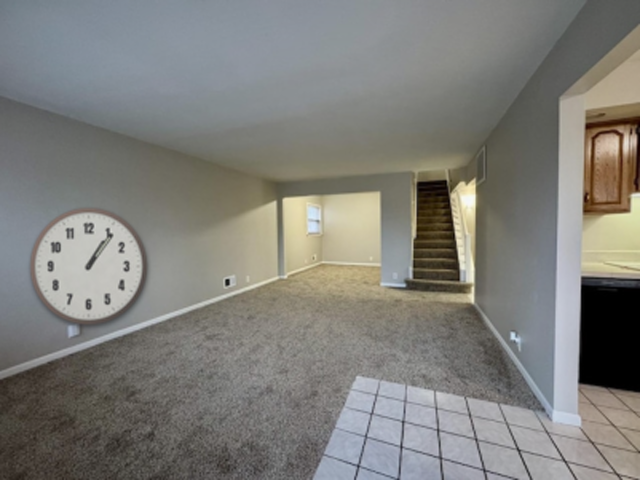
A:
1 h 06 min
